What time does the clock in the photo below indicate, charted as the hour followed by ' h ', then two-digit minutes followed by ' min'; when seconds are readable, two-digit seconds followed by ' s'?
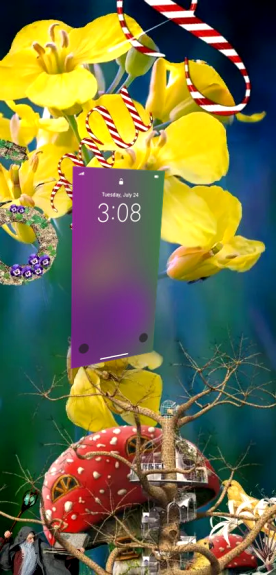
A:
3 h 08 min
